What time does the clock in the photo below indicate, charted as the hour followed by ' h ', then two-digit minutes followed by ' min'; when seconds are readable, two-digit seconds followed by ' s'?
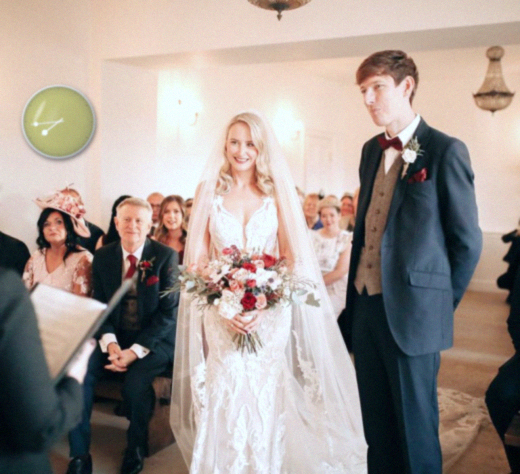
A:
7 h 44 min
